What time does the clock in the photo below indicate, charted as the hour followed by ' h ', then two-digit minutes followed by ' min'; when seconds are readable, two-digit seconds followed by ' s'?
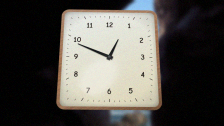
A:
12 h 49 min
